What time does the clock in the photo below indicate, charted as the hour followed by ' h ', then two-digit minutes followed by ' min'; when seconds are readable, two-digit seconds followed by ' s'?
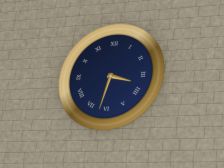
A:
3 h 32 min
